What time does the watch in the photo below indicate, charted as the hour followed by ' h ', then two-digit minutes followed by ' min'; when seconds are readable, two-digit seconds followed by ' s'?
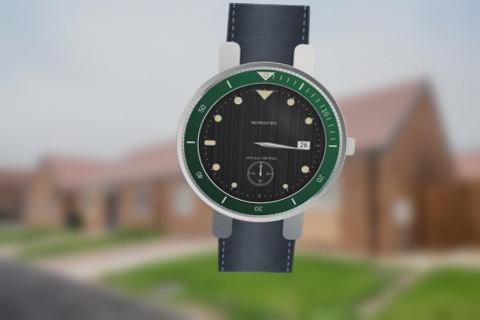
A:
3 h 16 min
